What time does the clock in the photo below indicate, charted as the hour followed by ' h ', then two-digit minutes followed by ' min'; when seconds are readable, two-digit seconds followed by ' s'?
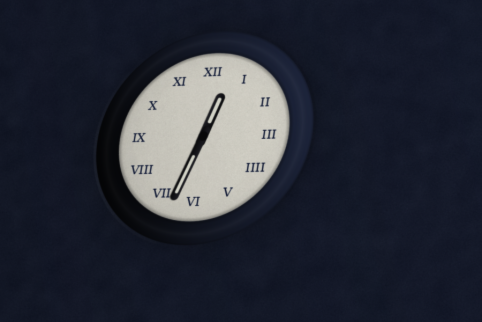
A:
12 h 33 min
